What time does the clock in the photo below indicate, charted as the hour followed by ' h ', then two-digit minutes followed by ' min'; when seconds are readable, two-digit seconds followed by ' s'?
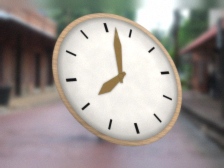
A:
8 h 02 min
